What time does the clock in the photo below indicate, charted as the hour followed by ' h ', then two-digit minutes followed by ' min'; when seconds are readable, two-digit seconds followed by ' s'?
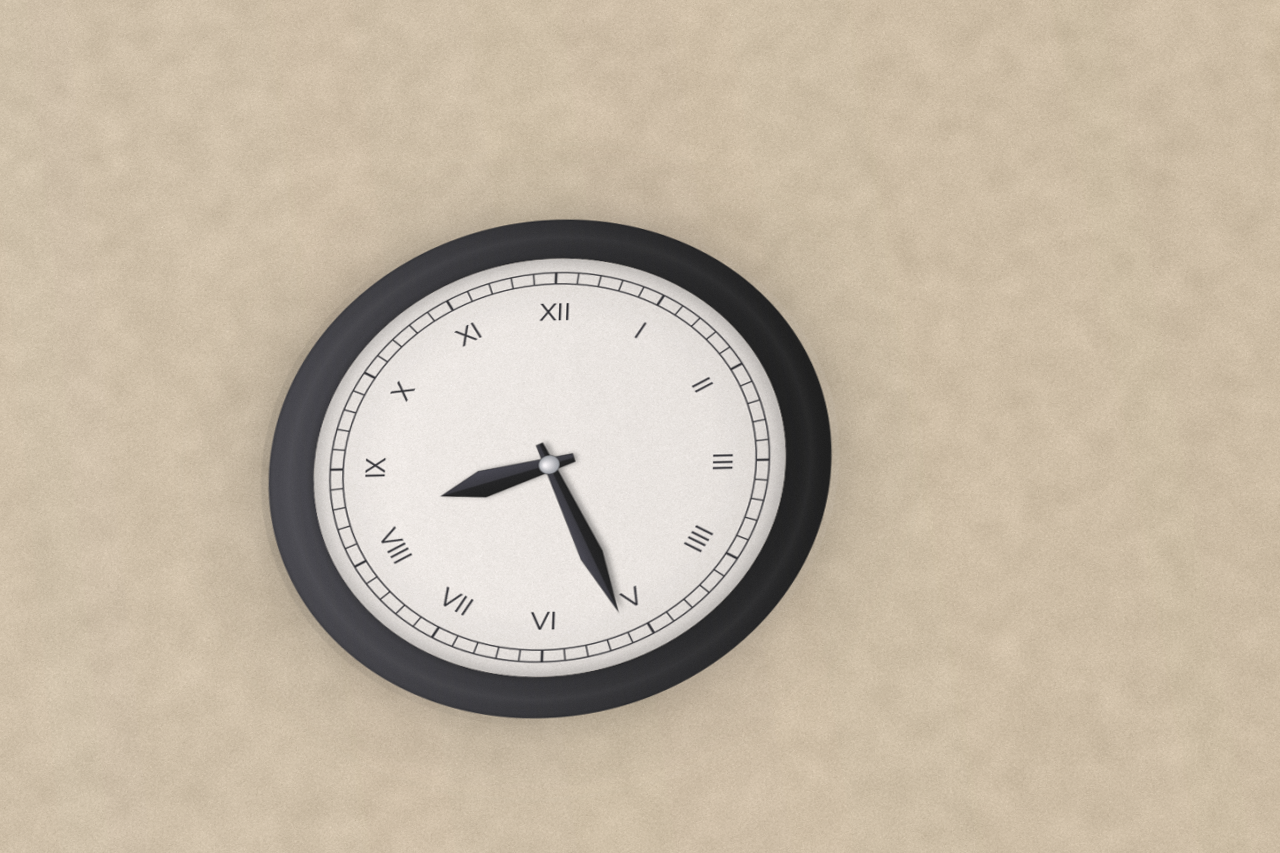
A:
8 h 26 min
